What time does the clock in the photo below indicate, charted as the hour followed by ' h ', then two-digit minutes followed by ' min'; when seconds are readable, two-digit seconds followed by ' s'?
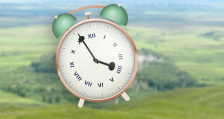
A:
3 h 56 min
